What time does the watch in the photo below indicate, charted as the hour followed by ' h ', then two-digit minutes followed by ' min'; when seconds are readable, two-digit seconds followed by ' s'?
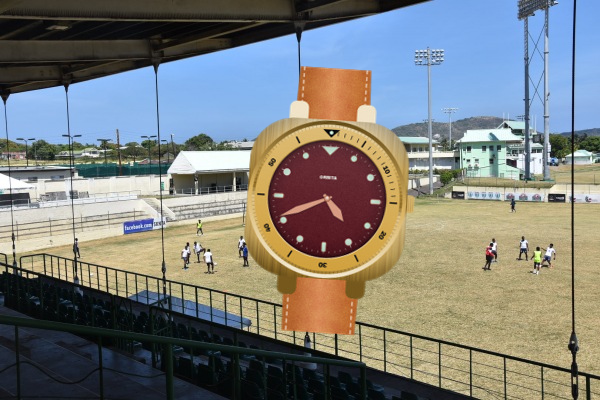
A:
4 h 41 min
